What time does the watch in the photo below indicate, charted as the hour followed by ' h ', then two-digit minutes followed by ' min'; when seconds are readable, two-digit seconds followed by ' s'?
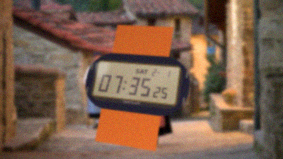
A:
7 h 35 min 25 s
